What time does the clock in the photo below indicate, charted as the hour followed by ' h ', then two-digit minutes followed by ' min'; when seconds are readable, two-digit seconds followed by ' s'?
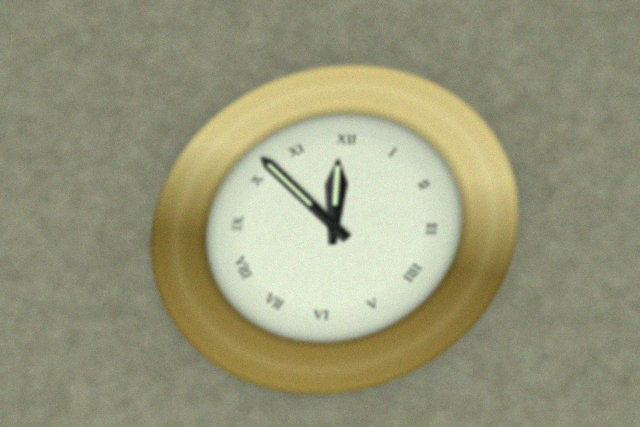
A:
11 h 52 min
